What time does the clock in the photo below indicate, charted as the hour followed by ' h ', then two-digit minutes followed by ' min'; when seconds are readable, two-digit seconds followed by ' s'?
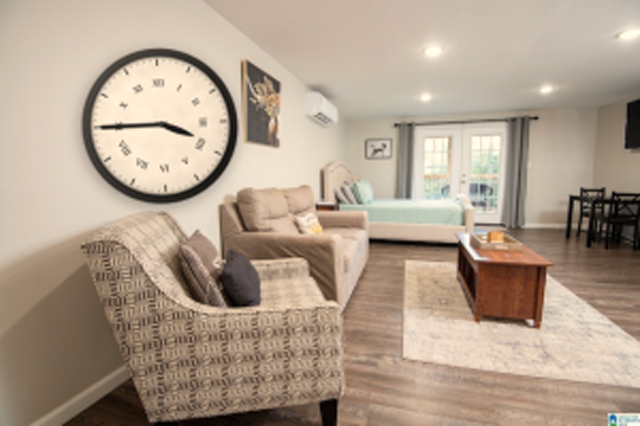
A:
3 h 45 min
